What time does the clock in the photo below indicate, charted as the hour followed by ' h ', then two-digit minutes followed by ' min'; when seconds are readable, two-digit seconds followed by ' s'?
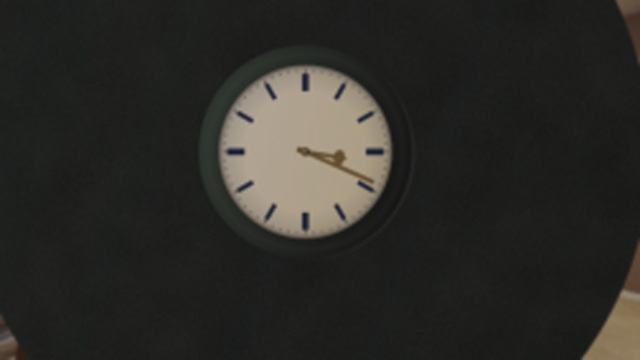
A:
3 h 19 min
